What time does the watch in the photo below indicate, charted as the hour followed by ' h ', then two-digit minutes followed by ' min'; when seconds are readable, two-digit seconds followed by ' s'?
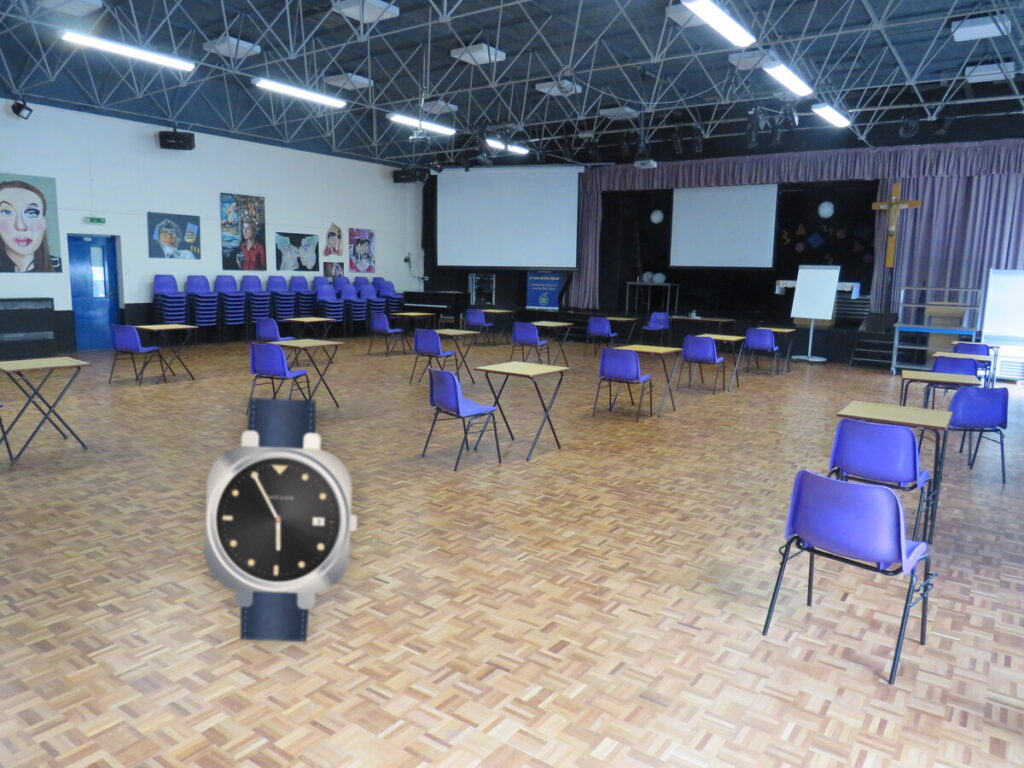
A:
5 h 55 min
